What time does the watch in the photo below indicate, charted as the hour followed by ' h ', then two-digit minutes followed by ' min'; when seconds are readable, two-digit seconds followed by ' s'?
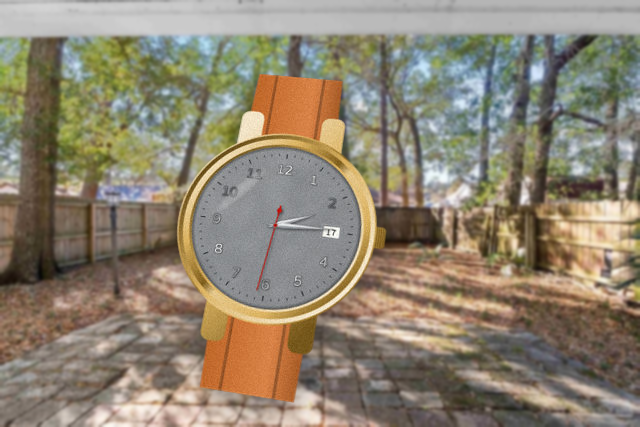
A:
2 h 14 min 31 s
